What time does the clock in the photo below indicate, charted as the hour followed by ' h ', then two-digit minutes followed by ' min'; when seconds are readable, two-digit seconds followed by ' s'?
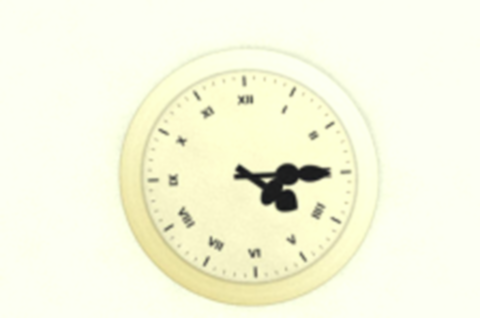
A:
4 h 15 min
